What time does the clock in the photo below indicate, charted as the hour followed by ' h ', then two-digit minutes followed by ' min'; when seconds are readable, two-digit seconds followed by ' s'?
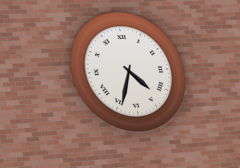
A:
4 h 34 min
